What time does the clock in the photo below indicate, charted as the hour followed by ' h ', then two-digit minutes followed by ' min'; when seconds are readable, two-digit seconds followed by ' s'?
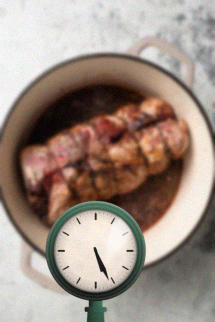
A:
5 h 26 min
